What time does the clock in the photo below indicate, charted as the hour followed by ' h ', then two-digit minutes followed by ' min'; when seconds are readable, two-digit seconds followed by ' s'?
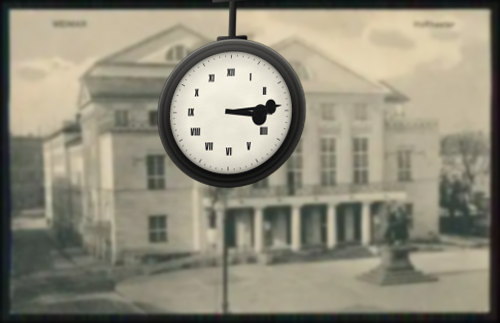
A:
3 h 14 min
